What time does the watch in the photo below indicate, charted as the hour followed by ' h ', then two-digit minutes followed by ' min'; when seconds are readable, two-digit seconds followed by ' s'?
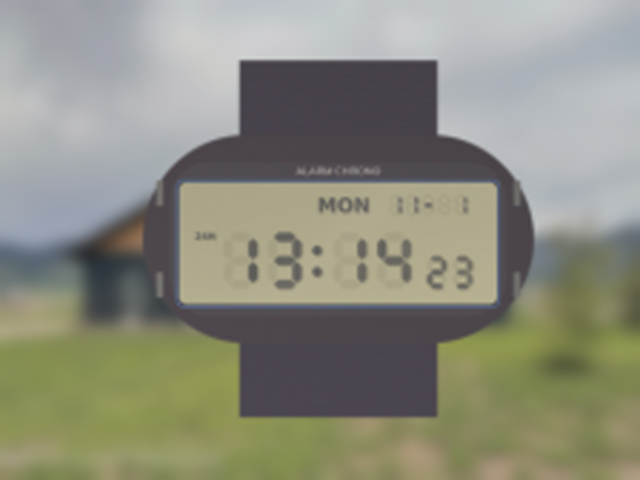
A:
13 h 14 min 23 s
